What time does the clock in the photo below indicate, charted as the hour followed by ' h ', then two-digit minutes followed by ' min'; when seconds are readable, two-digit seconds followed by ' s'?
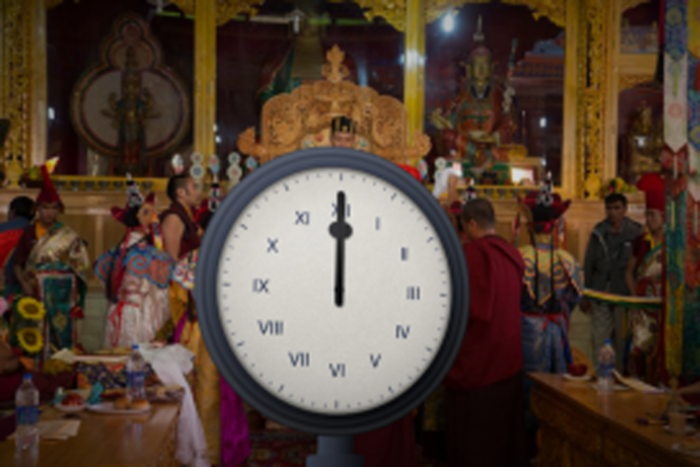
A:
12 h 00 min
